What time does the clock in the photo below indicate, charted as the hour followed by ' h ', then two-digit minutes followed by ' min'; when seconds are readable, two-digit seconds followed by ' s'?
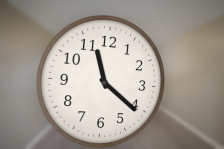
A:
11 h 21 min
